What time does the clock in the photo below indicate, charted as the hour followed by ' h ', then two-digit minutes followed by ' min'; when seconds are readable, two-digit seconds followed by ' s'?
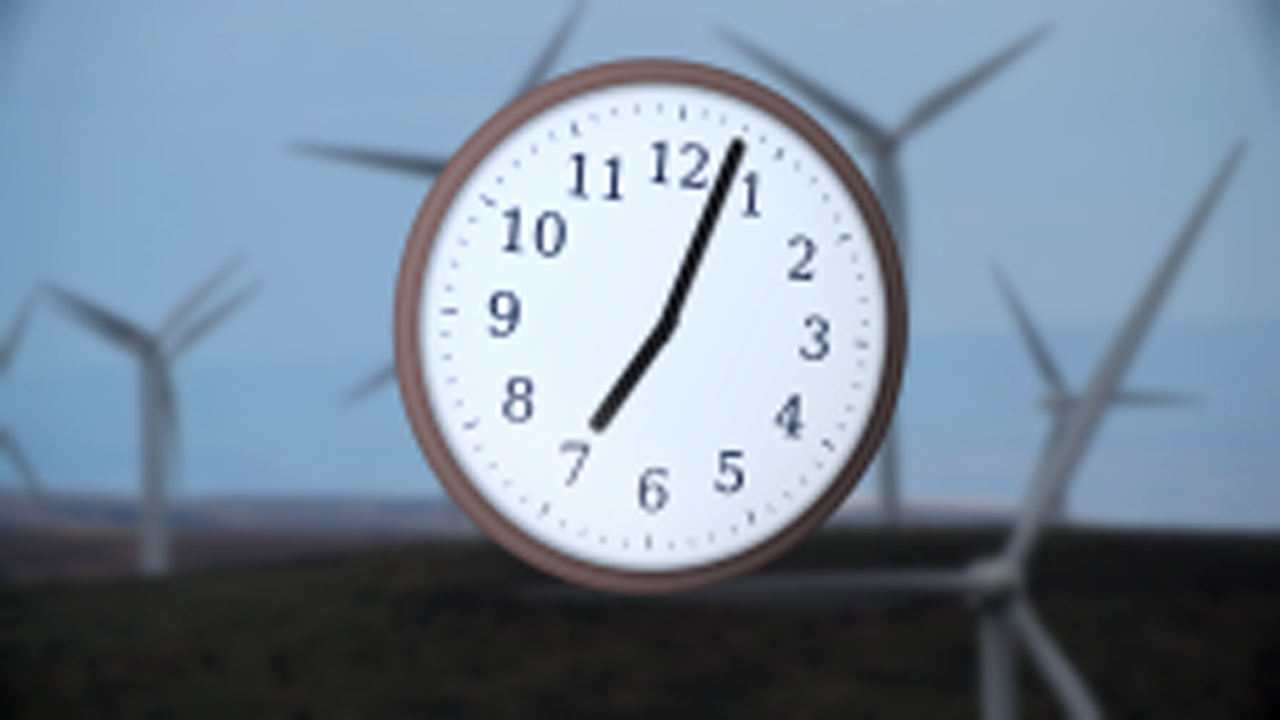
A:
7 h 03 min
